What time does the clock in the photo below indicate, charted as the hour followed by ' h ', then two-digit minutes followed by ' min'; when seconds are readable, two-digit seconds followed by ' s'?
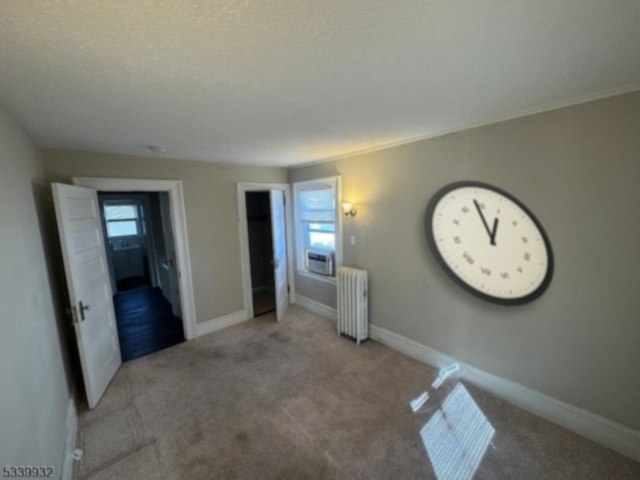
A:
12 h 59 min
